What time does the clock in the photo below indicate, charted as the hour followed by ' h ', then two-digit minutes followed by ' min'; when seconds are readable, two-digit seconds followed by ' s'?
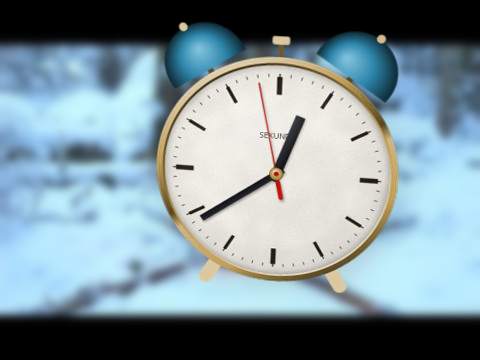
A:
12 h 38 min 58 s
